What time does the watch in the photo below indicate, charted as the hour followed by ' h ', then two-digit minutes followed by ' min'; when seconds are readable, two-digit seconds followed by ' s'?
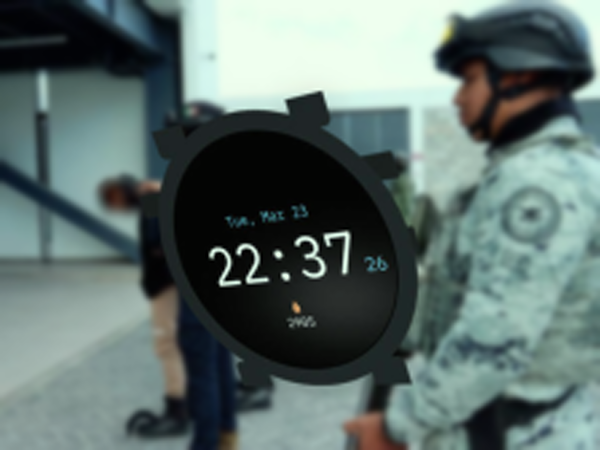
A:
22 h 37 min
